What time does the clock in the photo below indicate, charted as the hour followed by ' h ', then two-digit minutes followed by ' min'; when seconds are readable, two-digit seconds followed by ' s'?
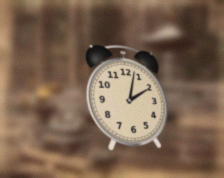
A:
2 h 03 min
